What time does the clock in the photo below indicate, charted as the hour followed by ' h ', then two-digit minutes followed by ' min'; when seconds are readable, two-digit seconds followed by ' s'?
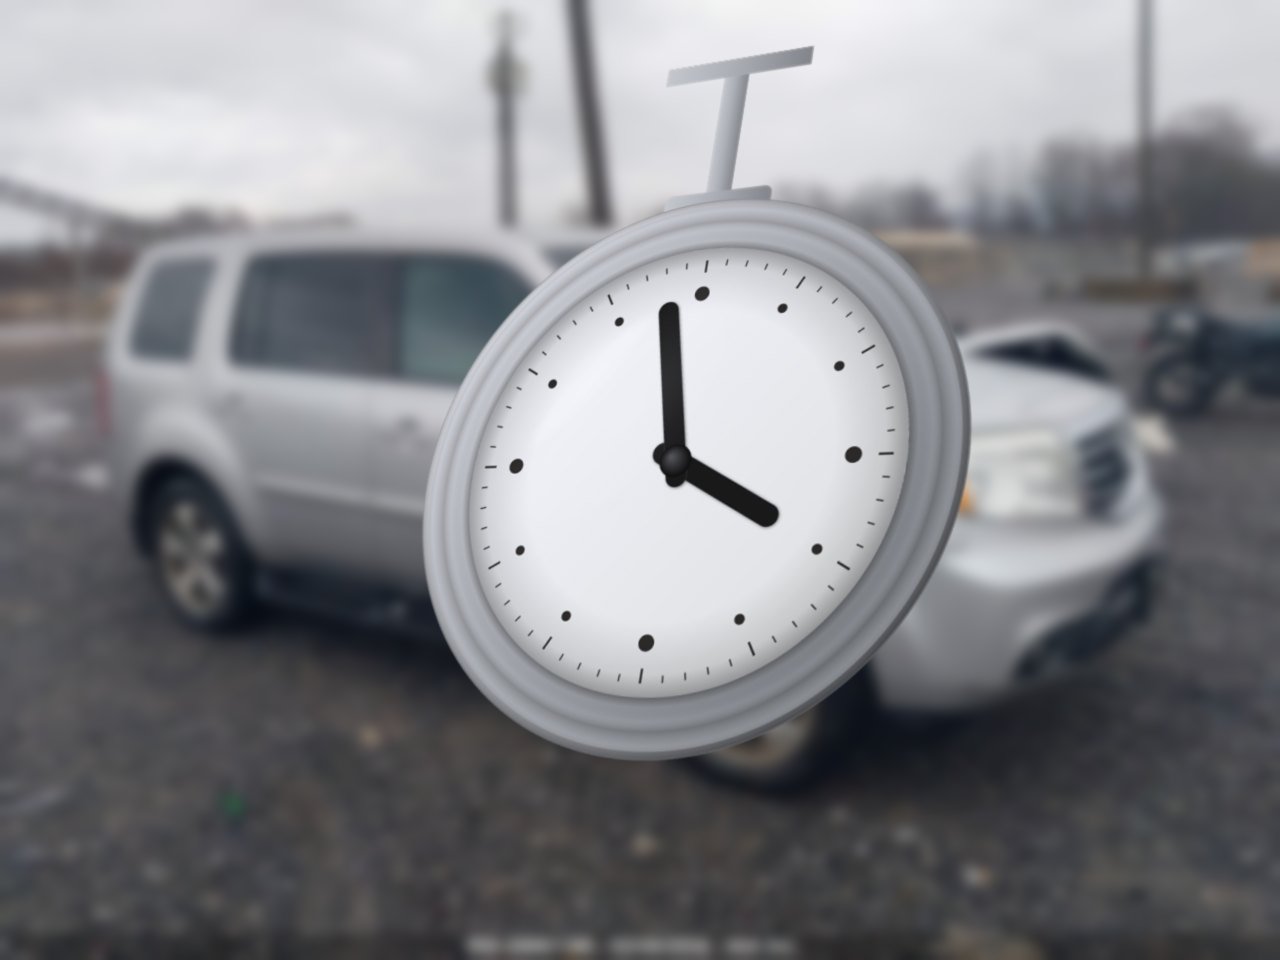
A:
3 h 58 min
